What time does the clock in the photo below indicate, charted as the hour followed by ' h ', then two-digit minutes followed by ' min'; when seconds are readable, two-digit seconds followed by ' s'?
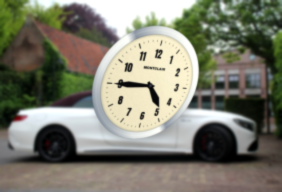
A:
4 h 45 min
